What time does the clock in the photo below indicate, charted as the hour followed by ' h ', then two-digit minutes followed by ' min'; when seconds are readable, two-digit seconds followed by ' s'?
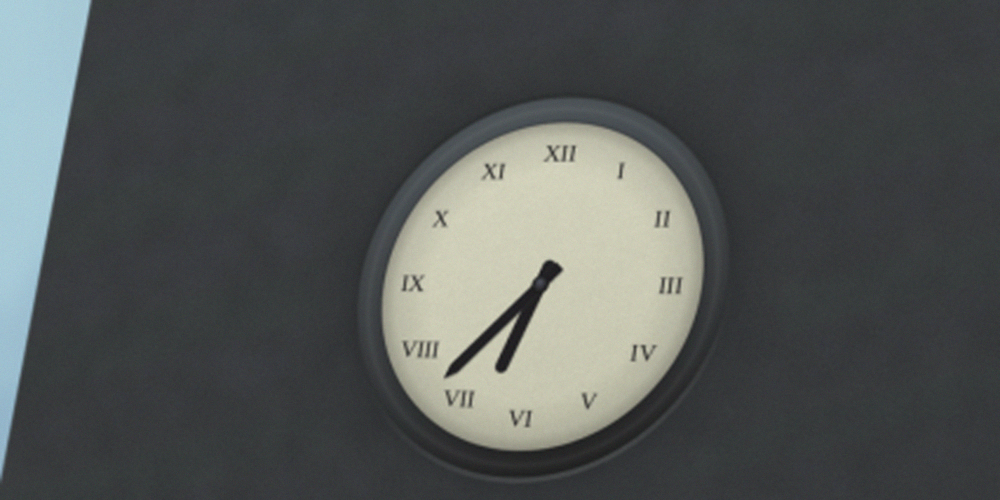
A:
6 h 37 min
